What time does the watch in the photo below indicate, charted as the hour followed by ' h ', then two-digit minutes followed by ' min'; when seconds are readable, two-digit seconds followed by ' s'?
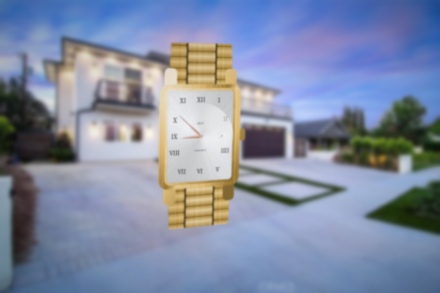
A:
8 h 52 min
